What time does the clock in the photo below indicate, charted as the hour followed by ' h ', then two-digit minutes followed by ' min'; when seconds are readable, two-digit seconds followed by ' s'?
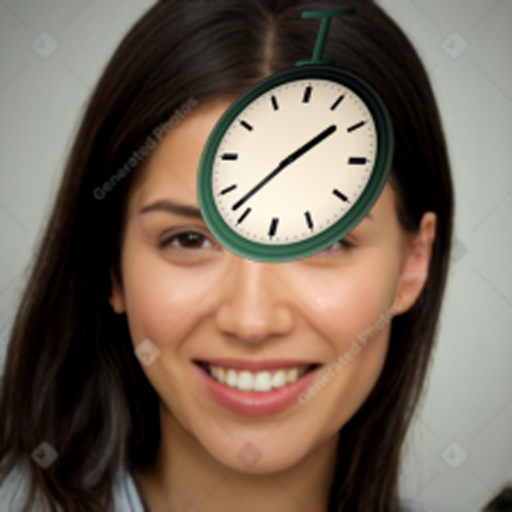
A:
1 h 37 min
